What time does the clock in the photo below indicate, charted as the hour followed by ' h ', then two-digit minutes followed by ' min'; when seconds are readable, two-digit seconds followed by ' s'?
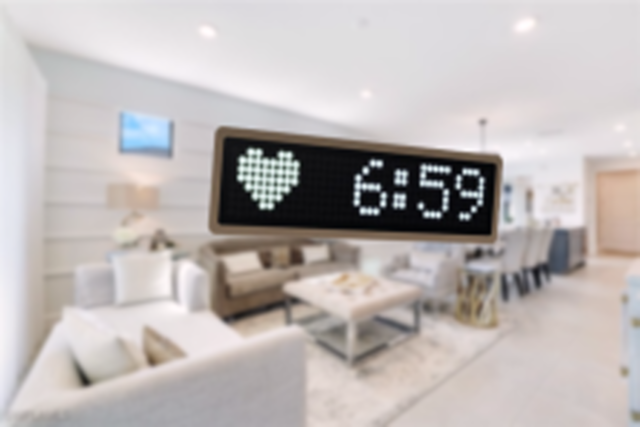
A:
6 h 59 min
